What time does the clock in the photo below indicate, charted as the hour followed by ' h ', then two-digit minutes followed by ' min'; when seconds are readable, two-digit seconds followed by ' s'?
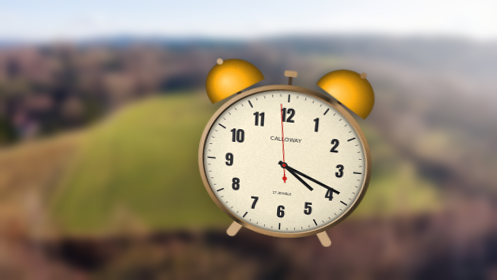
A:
4 h 18 min 59 s
